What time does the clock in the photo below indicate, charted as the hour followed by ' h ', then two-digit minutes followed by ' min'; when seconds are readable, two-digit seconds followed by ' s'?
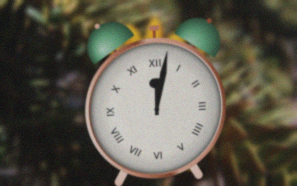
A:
12 h 02 min
